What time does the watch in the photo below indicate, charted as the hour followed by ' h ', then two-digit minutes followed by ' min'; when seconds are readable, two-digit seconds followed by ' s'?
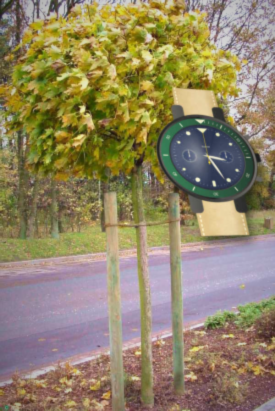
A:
3 h 26 min
